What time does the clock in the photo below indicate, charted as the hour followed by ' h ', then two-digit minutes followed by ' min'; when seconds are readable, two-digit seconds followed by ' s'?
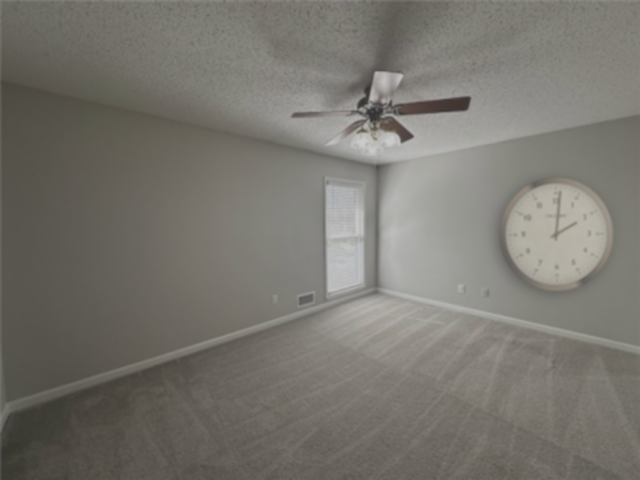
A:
2 h 01 min
